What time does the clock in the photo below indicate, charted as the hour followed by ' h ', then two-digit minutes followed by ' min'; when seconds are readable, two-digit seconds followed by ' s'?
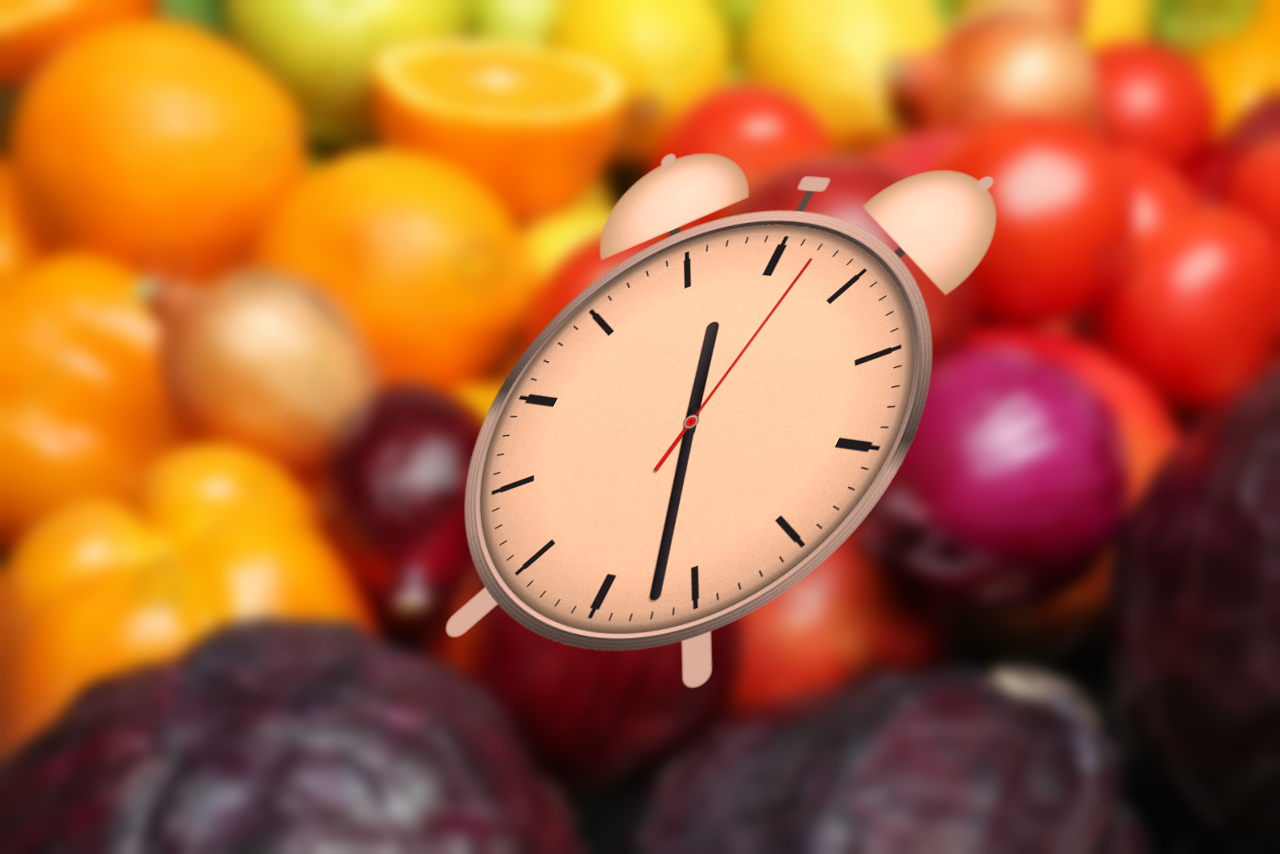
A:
11 h 27 min 02 s
